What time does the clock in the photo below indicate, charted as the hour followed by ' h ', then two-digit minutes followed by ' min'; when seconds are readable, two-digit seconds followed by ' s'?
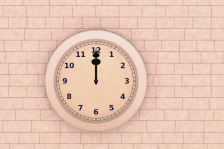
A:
12 h 00 min
